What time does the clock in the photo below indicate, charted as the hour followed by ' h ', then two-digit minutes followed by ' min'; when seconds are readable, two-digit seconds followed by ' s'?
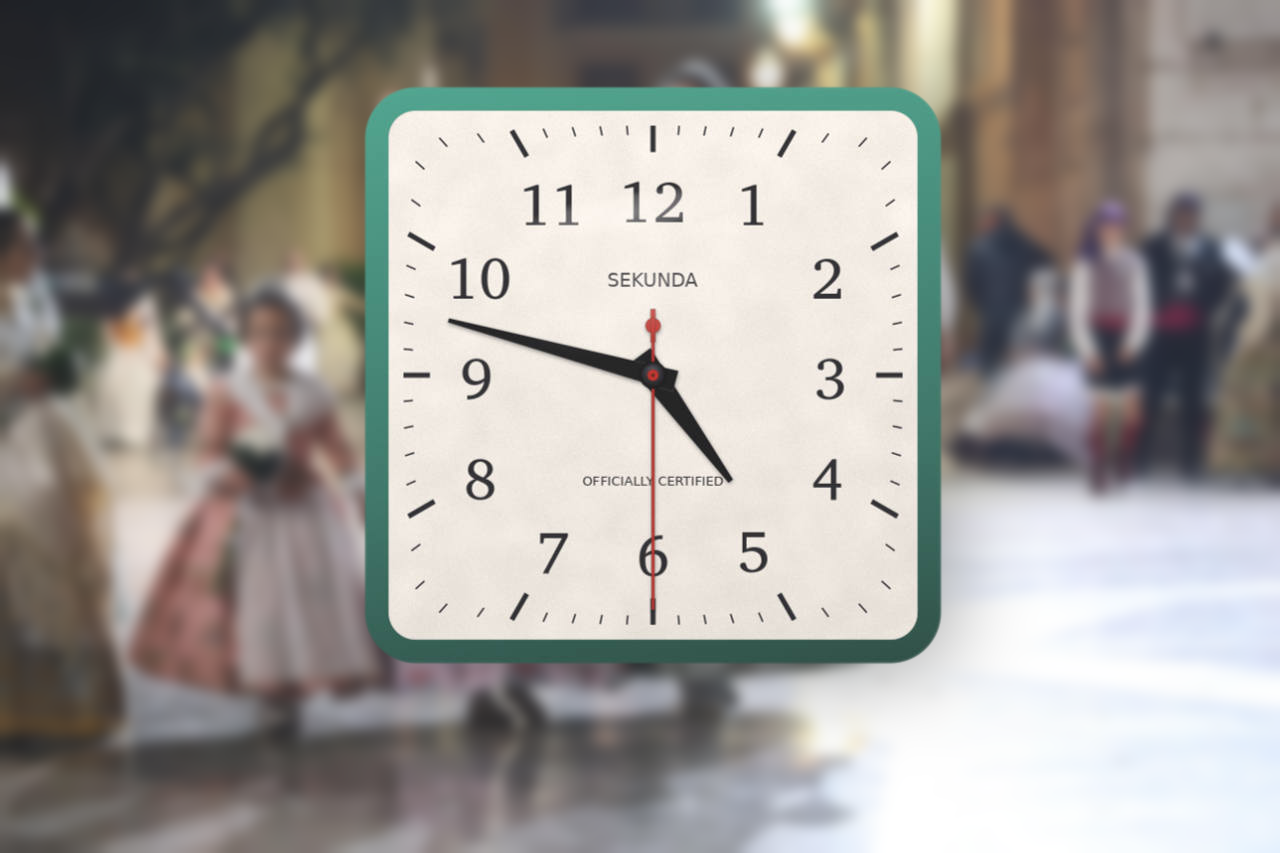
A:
4 h 47 min 30 s
